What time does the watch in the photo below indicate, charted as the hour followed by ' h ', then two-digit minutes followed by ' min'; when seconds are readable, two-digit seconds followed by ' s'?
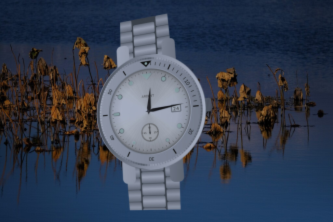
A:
12 h 14 min
